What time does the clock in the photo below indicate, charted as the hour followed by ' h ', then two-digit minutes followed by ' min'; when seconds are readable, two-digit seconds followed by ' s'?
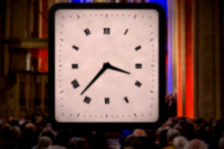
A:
3 h 37 min
